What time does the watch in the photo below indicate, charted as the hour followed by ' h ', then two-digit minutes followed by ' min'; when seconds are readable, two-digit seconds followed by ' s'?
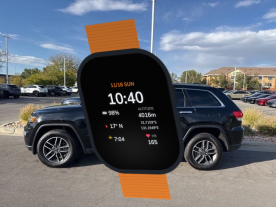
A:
10 h 40 min
